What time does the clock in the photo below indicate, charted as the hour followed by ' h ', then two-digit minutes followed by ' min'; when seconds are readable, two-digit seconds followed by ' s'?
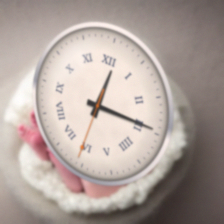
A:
12 h 14 min 31 s
